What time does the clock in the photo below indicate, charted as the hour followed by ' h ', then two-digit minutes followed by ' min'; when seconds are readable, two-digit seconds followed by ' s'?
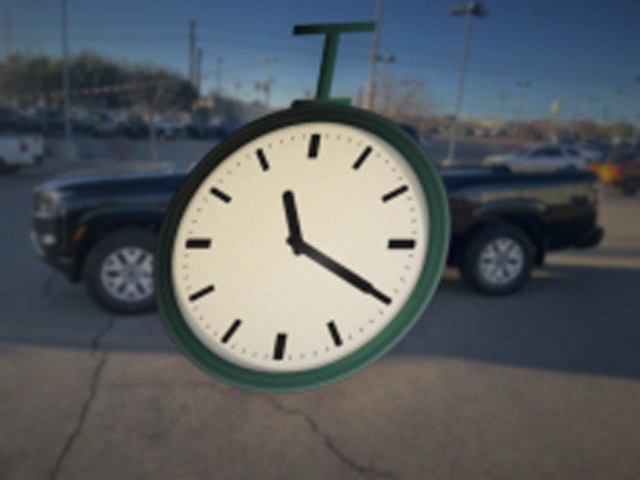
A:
11 h 20 min
